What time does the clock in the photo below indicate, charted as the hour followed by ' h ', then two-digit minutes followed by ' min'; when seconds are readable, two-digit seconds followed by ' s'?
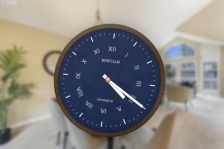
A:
4 h 20 min
